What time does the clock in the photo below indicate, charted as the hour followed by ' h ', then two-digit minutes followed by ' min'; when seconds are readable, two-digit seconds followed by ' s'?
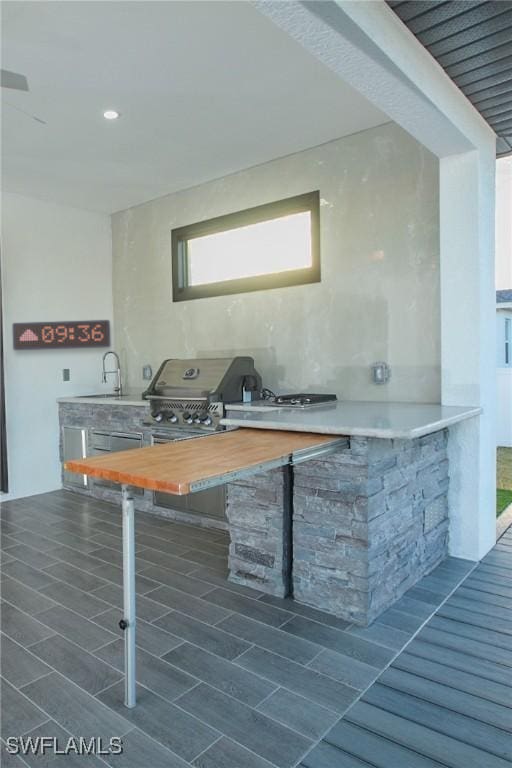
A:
9 h 36 min
